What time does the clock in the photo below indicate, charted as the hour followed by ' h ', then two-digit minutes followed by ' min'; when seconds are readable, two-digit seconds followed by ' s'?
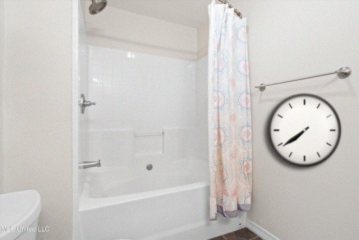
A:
7 h 39 min
